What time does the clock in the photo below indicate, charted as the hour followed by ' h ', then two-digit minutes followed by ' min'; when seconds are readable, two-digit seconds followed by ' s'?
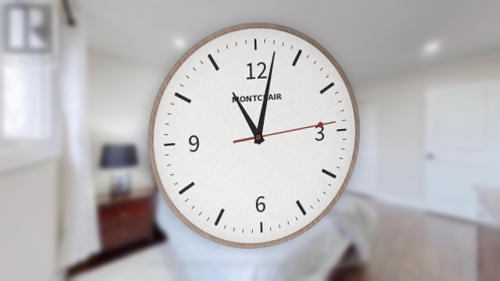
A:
11 h 02 min 14 s
